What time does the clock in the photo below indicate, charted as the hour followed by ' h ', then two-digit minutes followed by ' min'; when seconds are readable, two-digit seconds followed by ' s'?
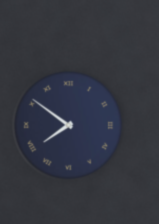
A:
7 h 51 min
